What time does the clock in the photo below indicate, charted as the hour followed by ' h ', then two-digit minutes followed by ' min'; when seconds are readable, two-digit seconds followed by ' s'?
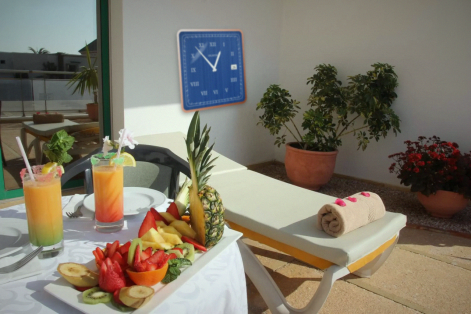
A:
12 h 53 min
